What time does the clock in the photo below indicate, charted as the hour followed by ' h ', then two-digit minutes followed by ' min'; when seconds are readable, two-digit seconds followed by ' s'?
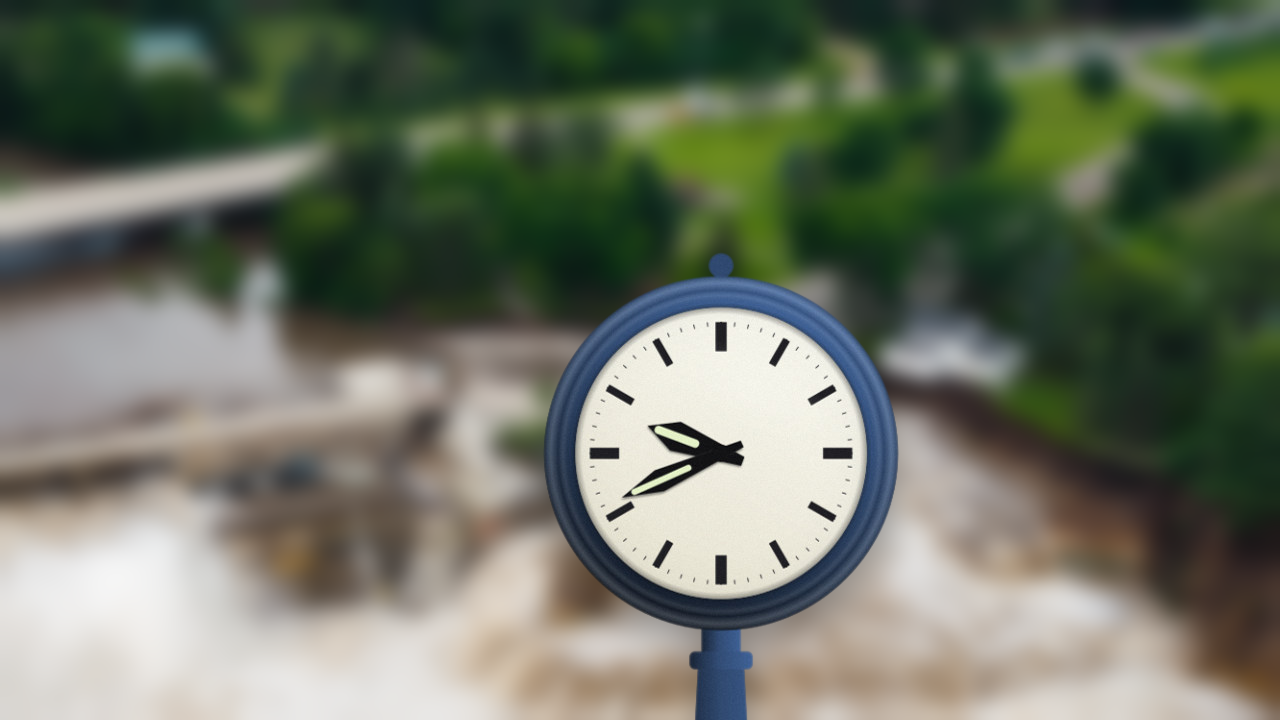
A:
9 h 41 min
